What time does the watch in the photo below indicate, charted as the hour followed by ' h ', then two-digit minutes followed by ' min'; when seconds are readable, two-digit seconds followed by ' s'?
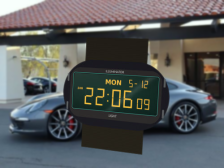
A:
22 h 06 min 09 s
